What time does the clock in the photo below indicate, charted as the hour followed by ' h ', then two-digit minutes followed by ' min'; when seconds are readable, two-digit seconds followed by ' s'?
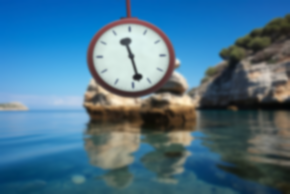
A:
11 h 28 min
